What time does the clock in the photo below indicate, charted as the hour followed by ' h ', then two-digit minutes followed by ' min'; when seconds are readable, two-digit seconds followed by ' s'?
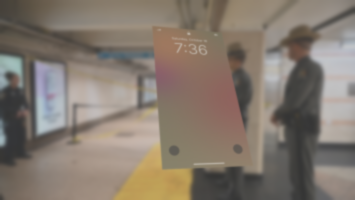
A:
7 h 36 min
